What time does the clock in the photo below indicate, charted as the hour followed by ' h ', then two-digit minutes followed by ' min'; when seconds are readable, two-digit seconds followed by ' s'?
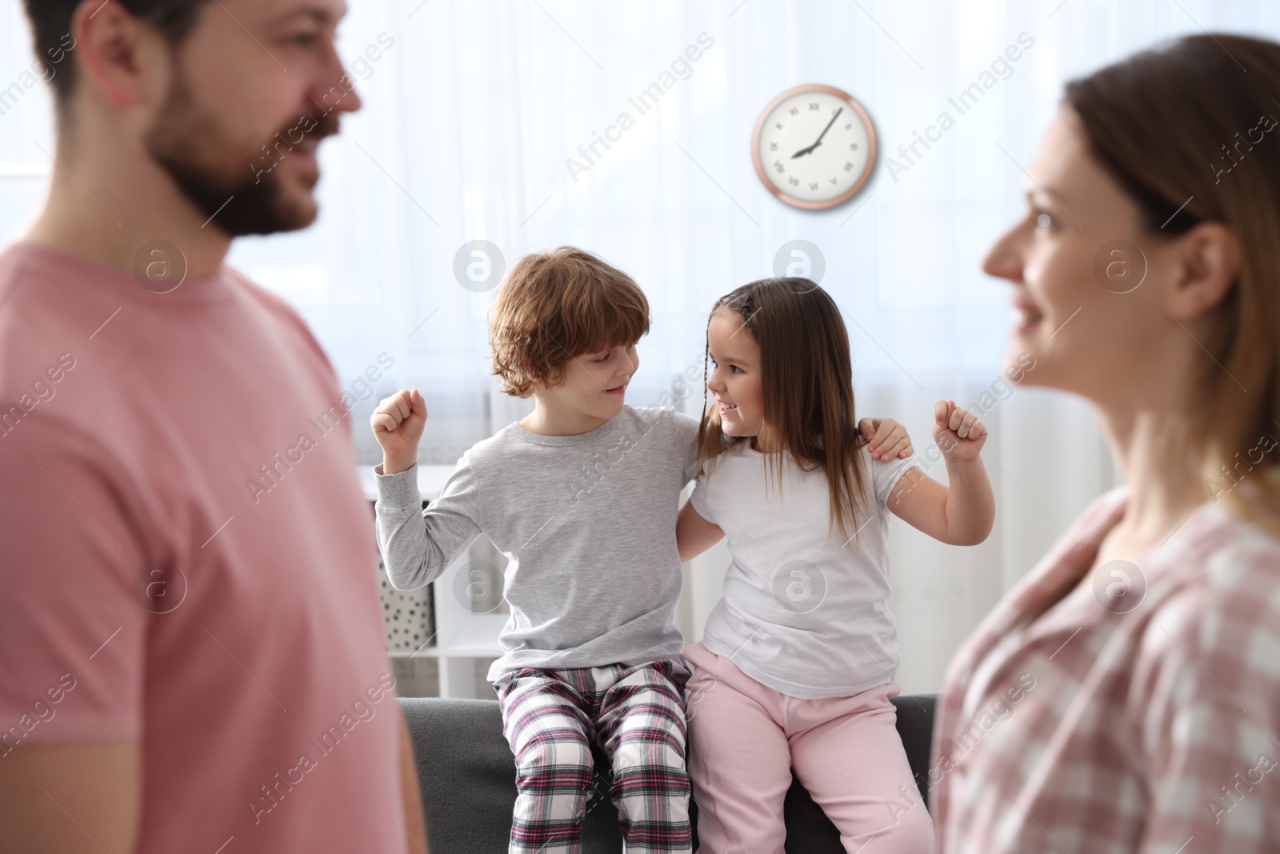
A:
8 h 06 min
